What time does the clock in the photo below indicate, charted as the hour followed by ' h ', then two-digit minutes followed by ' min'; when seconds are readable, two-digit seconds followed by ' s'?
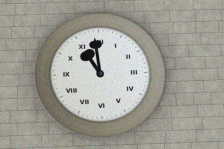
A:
10 h 59 min
